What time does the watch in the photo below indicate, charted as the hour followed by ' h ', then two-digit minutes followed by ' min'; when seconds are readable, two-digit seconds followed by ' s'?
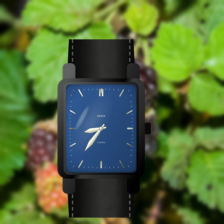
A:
8 h 36 min
